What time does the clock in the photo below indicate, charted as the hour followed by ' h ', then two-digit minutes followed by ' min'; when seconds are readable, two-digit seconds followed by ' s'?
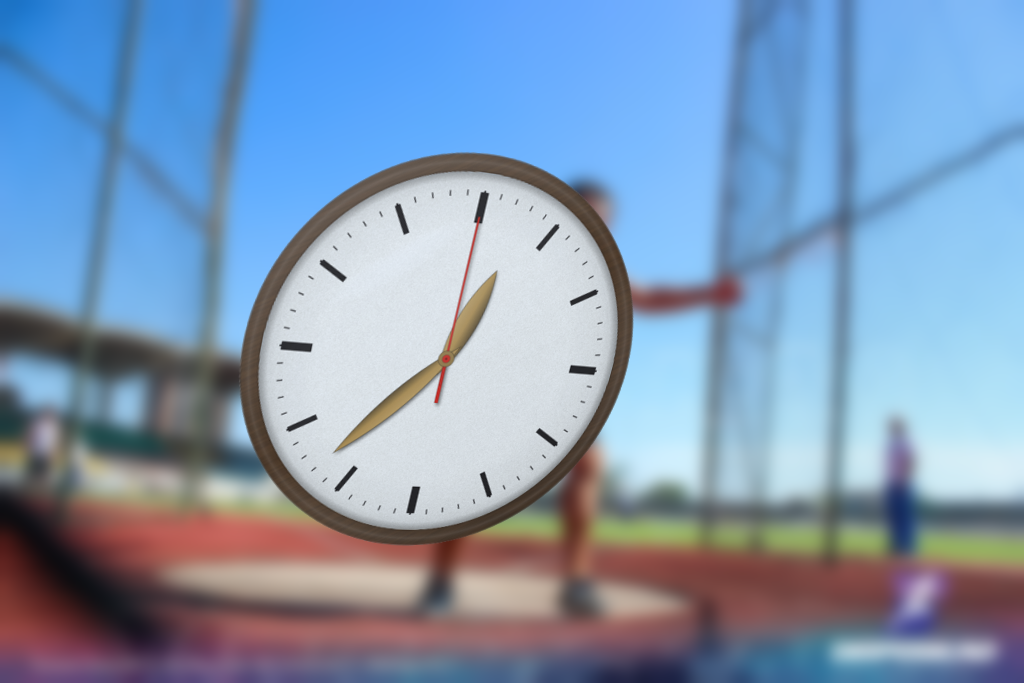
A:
12 h 37 min 00 s
